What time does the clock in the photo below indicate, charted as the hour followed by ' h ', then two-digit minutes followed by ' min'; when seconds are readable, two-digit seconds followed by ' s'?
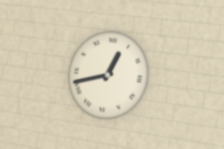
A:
12 h 42 min
